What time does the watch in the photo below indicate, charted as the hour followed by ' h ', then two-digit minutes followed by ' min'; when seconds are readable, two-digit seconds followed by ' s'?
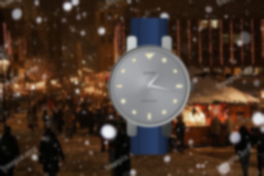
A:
1 h 17 min
